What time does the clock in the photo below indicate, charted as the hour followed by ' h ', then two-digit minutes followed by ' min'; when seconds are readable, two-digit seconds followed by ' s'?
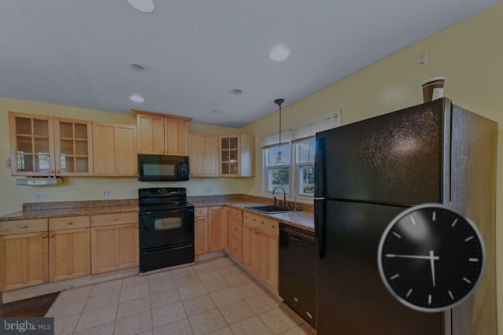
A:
5 h 45 min
